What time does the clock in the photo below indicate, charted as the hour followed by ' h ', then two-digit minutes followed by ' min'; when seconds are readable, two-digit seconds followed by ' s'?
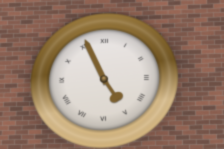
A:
4 h 56 min
